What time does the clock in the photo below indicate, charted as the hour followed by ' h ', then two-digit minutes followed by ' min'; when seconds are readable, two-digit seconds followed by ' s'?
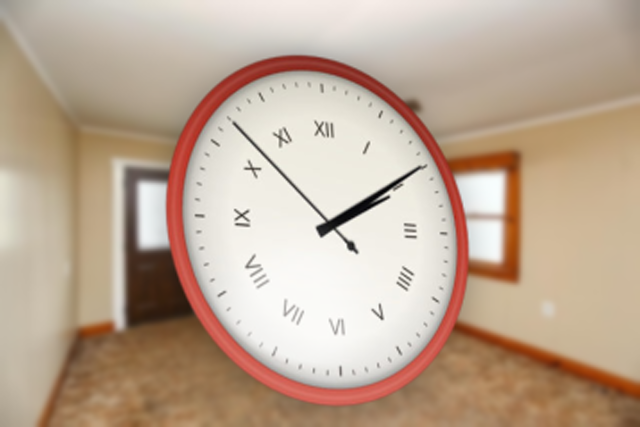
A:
2 h 09 min 52 s
